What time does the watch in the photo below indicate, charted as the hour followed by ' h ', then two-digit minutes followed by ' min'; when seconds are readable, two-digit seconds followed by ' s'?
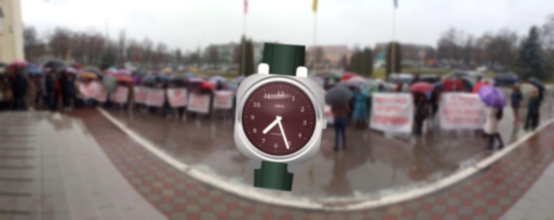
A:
7 h 26 min
